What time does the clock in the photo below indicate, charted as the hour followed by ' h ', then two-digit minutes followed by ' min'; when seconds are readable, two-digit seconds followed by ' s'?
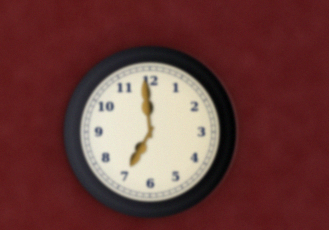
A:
6 h 59 min
